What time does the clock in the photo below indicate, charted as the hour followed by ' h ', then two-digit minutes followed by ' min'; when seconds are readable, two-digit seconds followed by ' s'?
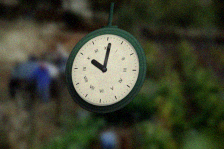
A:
10 h 01 min
